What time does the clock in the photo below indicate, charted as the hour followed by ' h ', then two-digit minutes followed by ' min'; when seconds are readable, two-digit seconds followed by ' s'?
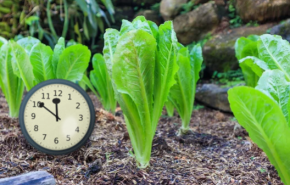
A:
11 h 51 min
